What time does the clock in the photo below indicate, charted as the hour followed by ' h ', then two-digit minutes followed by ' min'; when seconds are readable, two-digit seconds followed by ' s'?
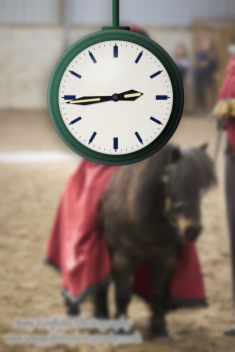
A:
2 h 44 min
